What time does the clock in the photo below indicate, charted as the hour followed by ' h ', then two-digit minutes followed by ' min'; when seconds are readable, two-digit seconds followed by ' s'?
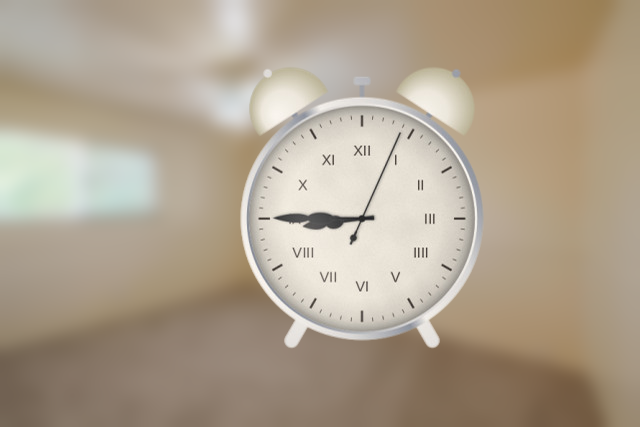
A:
8 h 45 min 04 s
